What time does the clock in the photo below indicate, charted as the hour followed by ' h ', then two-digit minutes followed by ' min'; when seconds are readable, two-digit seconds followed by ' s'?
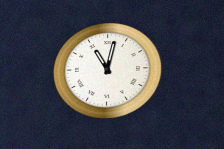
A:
11 h 02 min
